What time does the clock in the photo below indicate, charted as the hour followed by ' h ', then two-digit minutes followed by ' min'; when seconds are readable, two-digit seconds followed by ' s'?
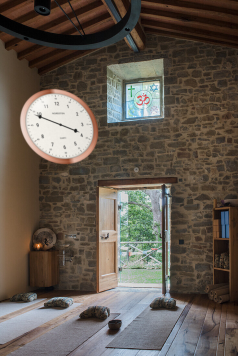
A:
3 h 49 min
